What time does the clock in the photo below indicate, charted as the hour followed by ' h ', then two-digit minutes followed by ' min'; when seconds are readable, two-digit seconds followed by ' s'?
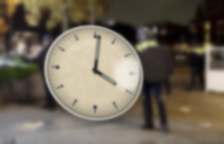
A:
4 h 01 min
